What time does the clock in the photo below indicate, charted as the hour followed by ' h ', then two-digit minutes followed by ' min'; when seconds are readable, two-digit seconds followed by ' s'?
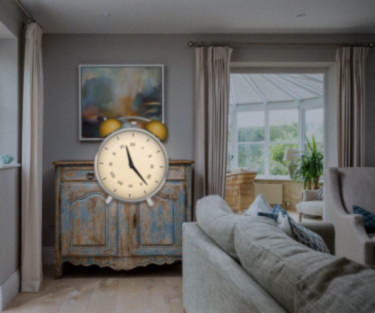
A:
11 h 23 min
